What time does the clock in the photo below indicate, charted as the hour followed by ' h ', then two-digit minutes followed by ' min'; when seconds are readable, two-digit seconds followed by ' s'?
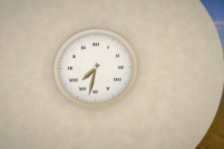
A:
7 h 32 min
